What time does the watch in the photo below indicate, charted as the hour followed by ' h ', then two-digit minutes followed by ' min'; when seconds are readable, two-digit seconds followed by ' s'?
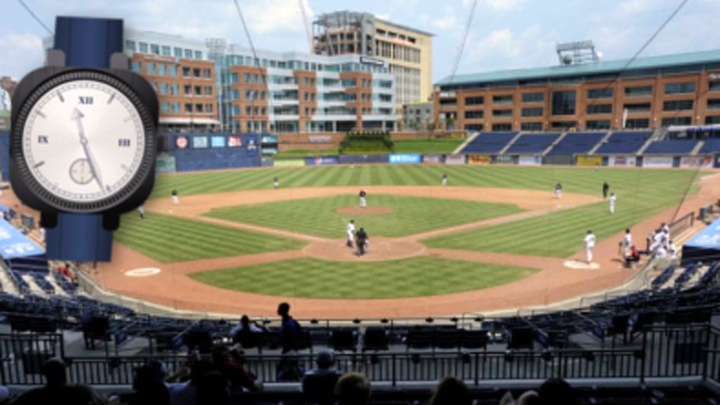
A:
11 h 26 min
